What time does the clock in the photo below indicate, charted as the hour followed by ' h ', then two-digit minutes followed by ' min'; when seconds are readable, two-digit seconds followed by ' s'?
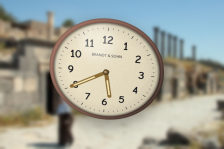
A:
5 h 40 min
